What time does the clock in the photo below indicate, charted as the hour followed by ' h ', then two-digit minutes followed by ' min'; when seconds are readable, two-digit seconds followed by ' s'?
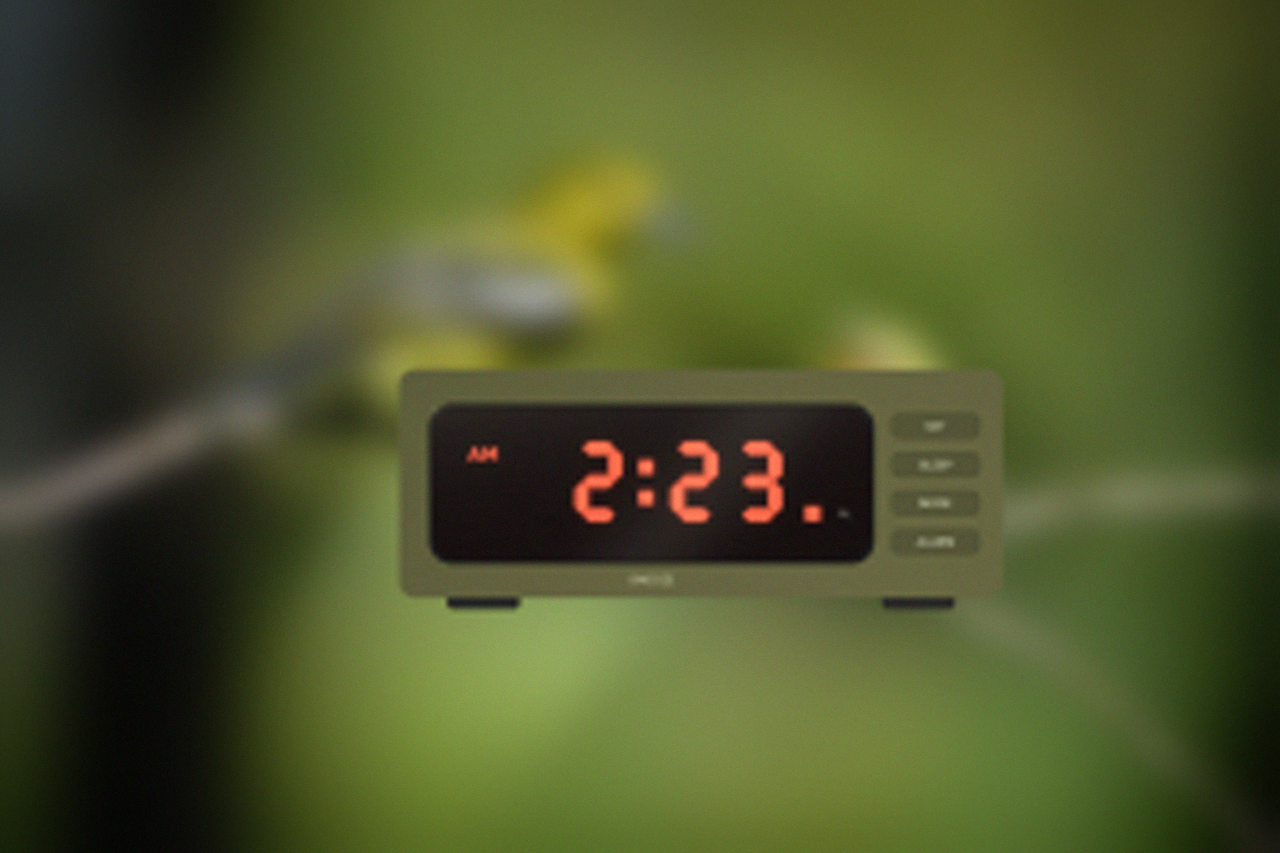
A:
2 h 23 min
